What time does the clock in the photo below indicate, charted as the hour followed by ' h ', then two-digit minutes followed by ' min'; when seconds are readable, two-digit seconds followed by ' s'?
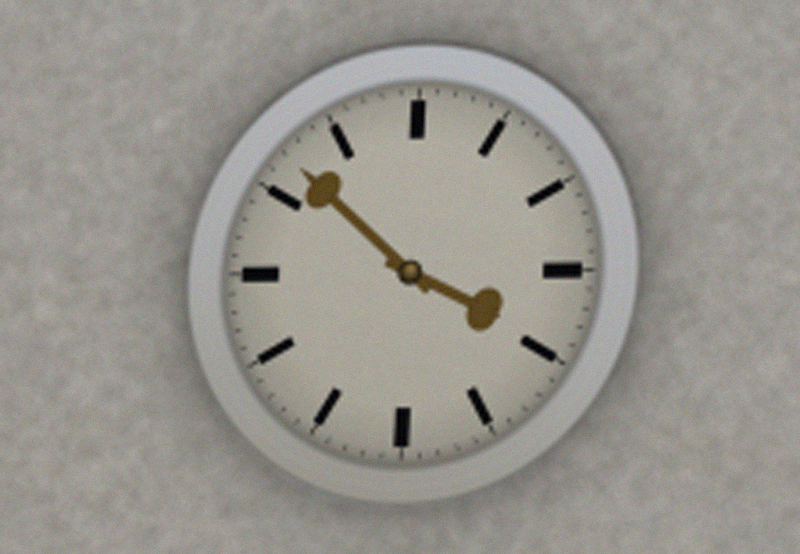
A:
3 h 52 min
